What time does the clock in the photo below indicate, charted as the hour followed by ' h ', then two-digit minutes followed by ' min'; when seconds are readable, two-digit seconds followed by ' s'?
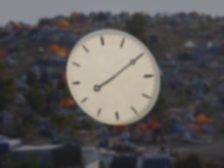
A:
8 h 10 min
